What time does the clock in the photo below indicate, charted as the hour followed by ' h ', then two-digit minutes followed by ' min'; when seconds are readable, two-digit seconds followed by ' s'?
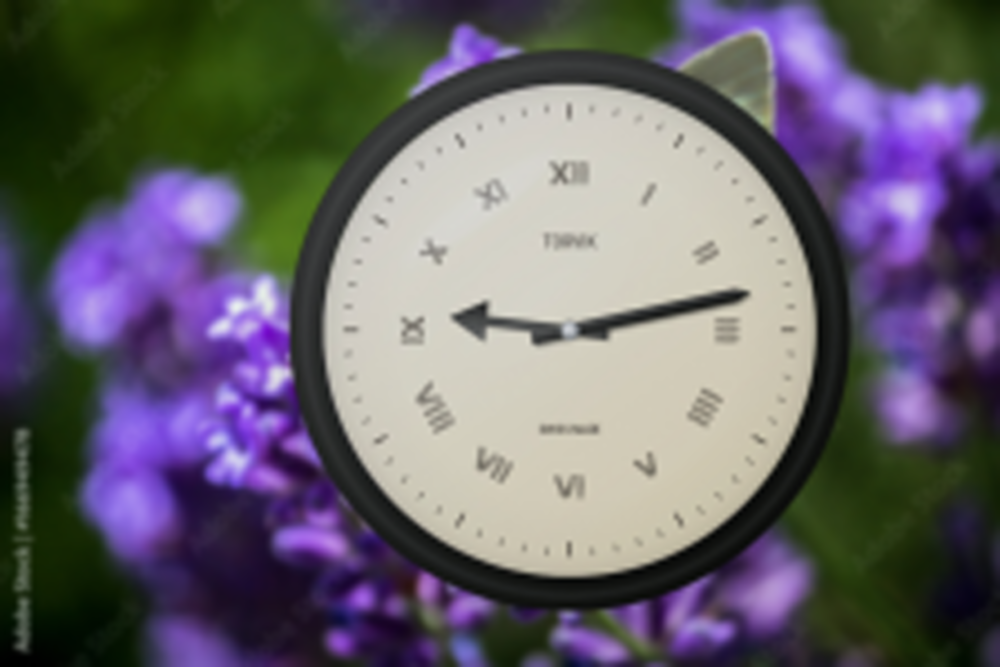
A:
9 h 13 min
